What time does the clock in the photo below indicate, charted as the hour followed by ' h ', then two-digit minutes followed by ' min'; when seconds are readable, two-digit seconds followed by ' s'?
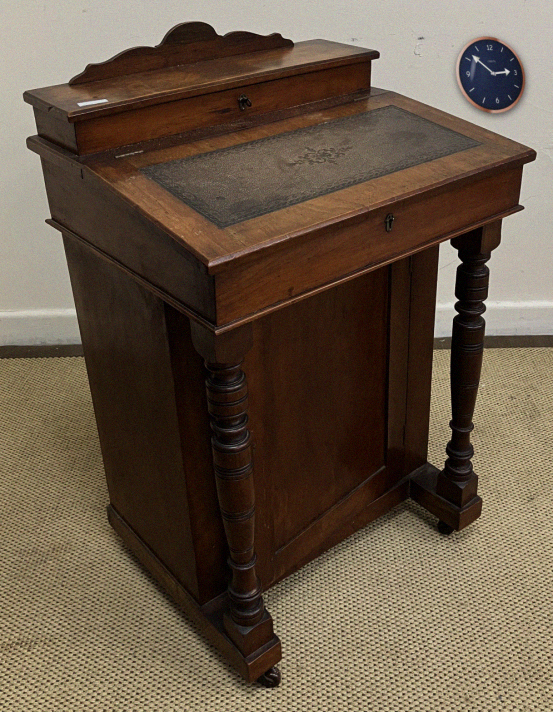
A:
2 h 52 min
